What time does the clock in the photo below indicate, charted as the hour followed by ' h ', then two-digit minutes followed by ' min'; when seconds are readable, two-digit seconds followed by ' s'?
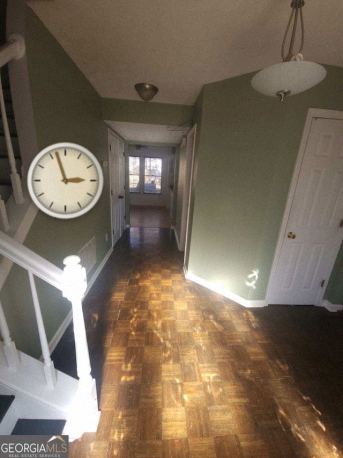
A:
2 h 57 min
